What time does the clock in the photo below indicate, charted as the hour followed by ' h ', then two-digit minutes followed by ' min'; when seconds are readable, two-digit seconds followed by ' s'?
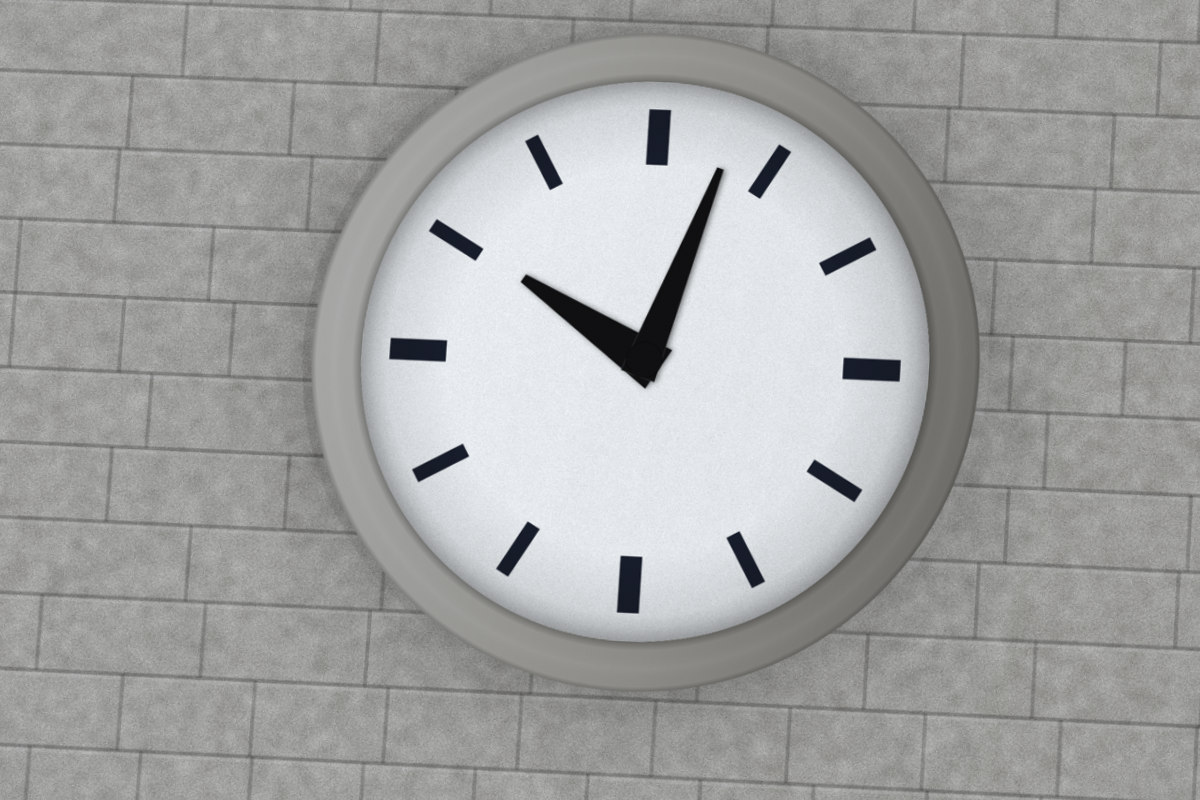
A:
10 h 03 min
